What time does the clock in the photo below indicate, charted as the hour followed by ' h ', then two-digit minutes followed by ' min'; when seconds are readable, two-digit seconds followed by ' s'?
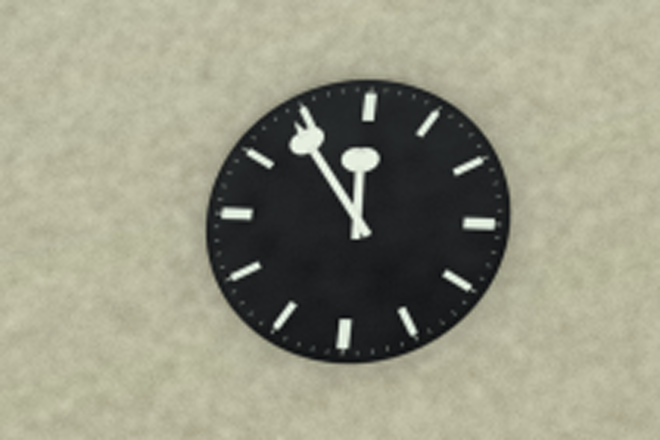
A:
11 h 54 min
